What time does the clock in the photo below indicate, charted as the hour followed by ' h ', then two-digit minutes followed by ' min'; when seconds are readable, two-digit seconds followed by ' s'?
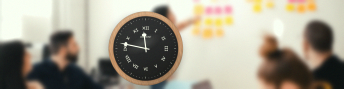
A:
11 h 47 min
